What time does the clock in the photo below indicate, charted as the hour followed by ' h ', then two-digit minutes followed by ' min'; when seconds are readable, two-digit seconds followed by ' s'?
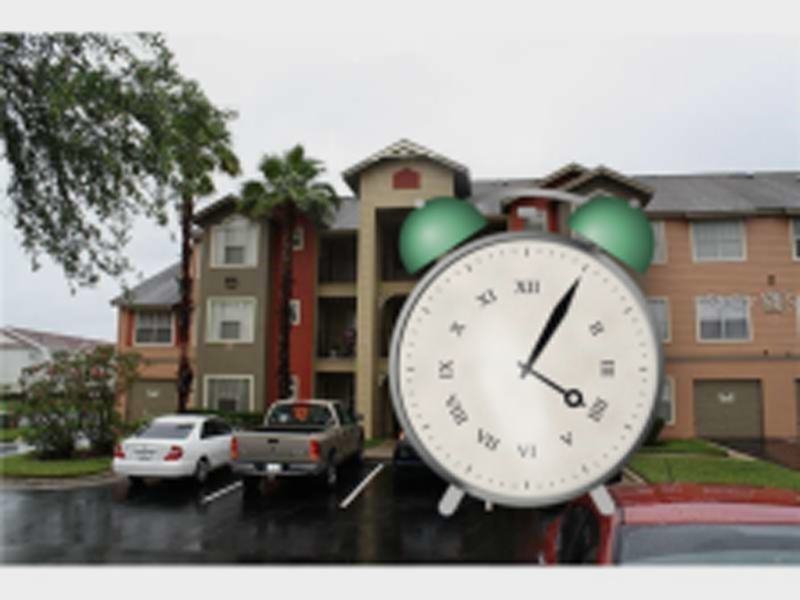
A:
4 h 05 min
